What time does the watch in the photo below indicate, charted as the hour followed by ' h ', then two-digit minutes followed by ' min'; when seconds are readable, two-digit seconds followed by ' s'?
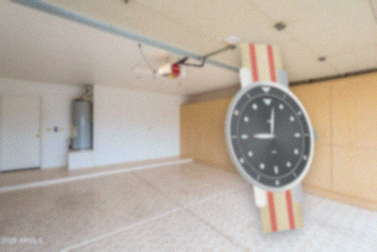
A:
9 h 02 min
